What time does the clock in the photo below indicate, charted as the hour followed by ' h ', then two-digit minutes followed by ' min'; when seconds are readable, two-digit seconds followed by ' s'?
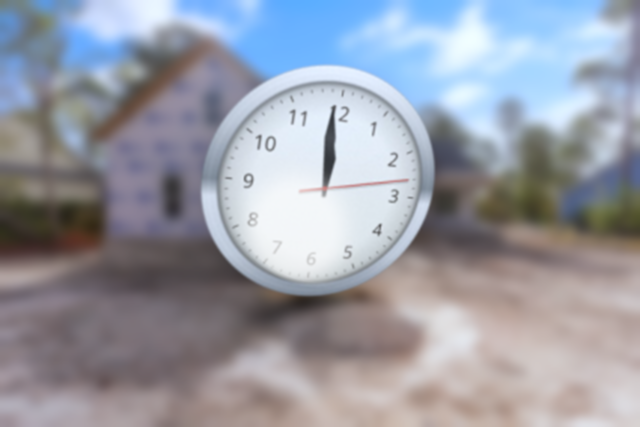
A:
11 h 59 min 13 s
